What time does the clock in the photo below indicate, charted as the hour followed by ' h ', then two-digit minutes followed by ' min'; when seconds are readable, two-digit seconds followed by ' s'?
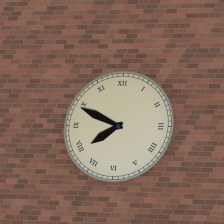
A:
7 h 49 min
